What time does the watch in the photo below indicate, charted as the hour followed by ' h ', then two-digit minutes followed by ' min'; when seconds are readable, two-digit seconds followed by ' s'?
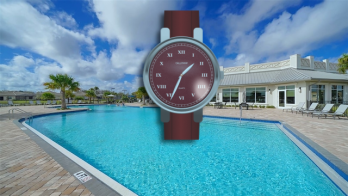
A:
1 h 34 min
